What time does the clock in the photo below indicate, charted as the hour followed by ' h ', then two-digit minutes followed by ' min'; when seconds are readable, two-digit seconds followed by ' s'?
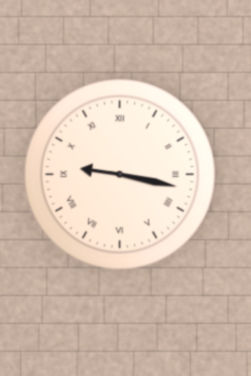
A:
9 h 17 min
